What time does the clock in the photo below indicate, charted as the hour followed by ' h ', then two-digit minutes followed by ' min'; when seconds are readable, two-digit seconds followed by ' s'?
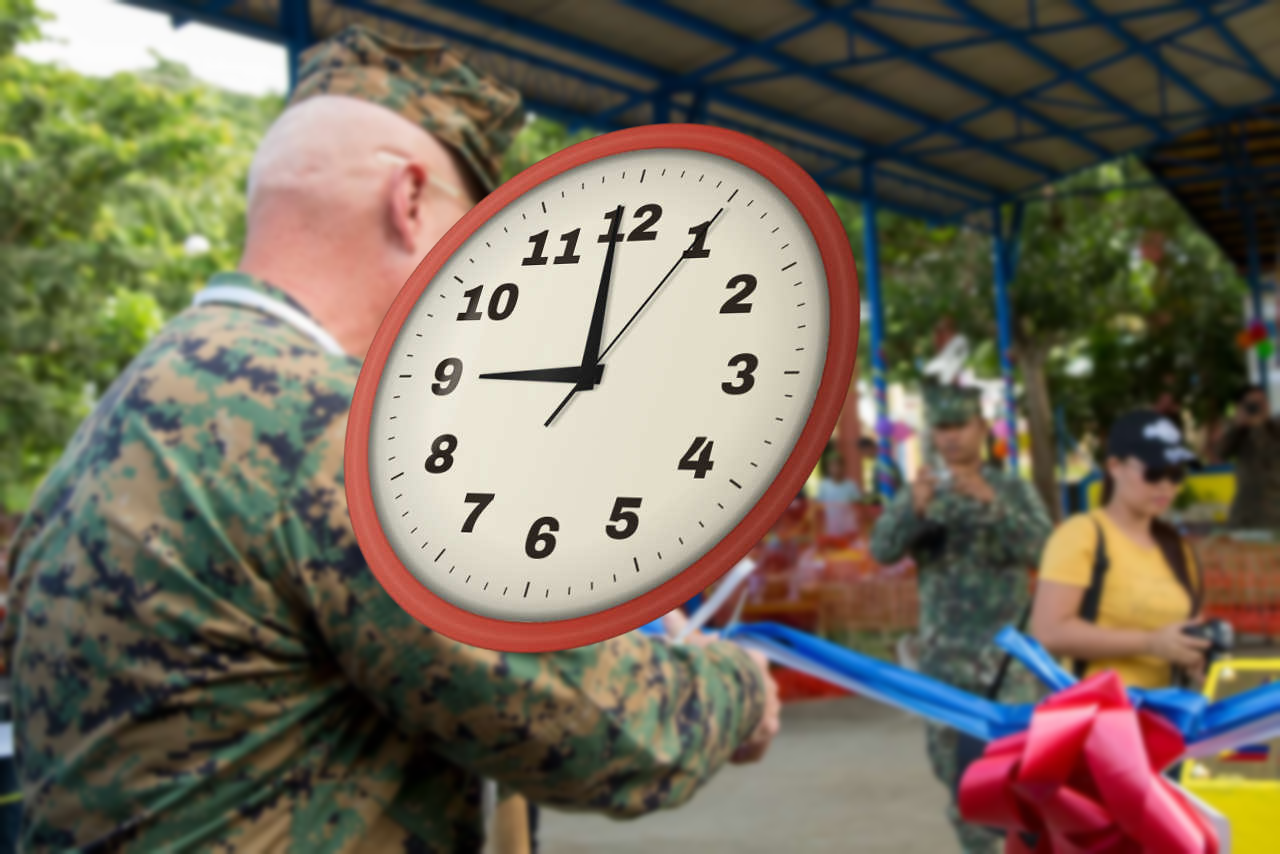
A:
8 h 59 min 05 s
